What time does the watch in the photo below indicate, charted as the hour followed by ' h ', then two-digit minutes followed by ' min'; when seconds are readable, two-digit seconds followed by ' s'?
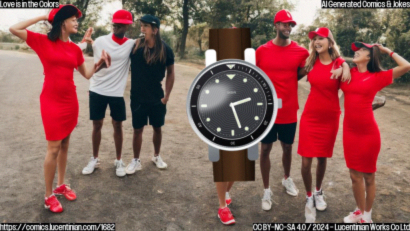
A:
2 h 27 min
